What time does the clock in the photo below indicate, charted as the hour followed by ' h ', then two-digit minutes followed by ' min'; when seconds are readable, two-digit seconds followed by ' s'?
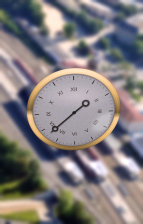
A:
1 h 38 min
